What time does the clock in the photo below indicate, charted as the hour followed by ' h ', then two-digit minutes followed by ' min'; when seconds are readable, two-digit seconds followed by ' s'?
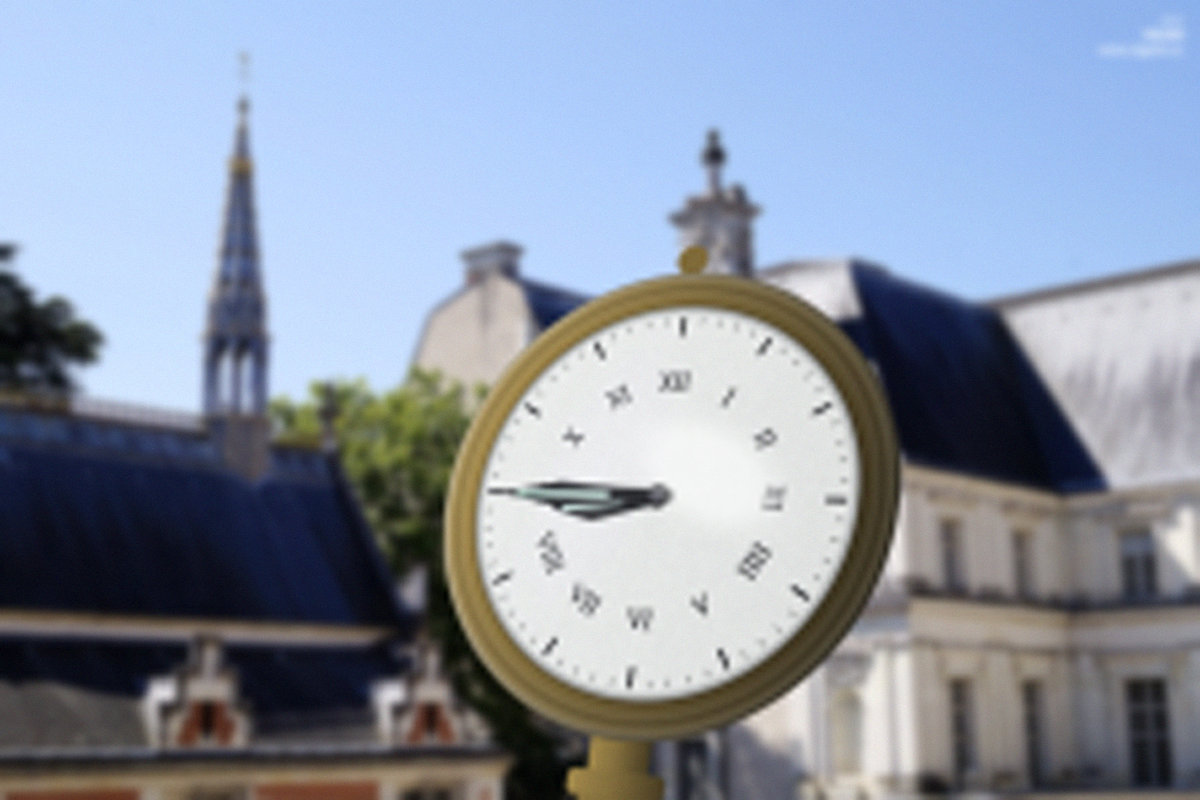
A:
8 h 45 min
